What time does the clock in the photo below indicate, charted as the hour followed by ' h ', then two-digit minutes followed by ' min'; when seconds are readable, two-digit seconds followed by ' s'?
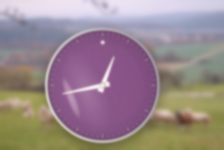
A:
12 h 43 min
